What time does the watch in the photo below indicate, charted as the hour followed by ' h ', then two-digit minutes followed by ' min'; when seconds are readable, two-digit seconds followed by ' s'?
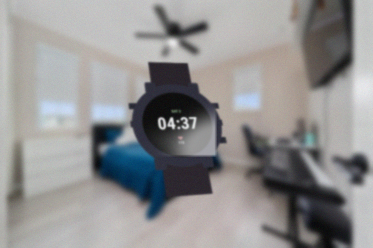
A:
4 h 37 min
